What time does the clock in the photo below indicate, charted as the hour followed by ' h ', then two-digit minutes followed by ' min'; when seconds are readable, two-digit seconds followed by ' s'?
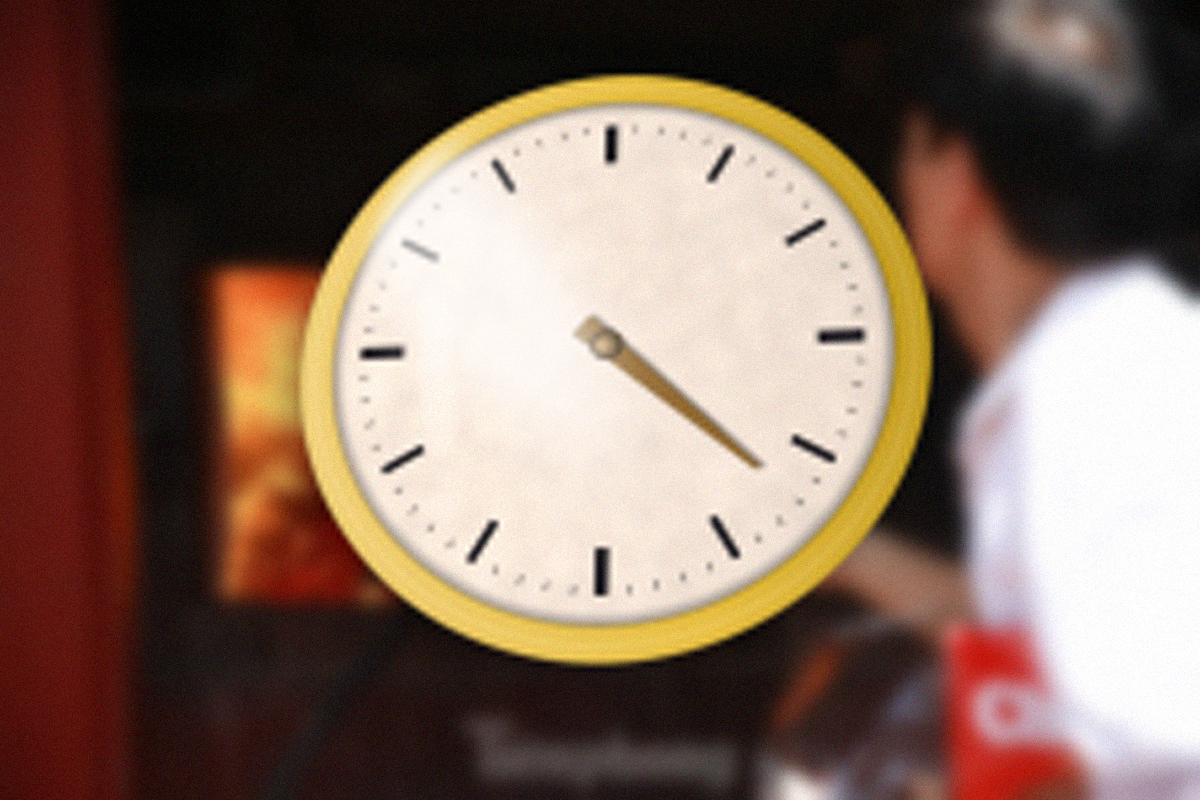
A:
4 h 22 min
